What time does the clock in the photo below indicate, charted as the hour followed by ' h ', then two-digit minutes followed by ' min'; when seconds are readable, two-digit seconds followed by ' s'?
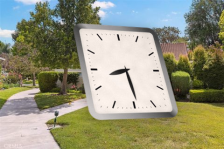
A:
8 h 29 min
